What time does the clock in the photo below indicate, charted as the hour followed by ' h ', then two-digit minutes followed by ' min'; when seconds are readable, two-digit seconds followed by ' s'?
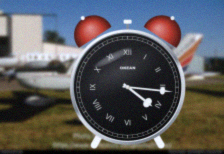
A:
4 h 16 min
